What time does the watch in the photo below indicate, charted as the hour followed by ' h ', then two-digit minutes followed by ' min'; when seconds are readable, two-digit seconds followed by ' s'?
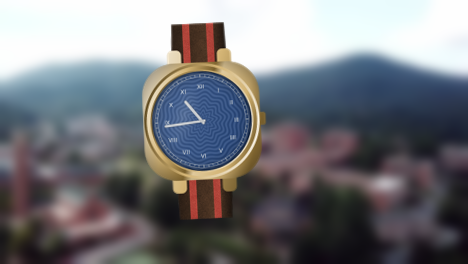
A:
10 h 44 min
